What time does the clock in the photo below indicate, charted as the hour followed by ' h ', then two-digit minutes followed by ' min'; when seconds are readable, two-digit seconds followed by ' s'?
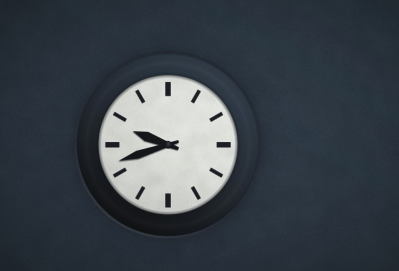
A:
9 h 42 min
